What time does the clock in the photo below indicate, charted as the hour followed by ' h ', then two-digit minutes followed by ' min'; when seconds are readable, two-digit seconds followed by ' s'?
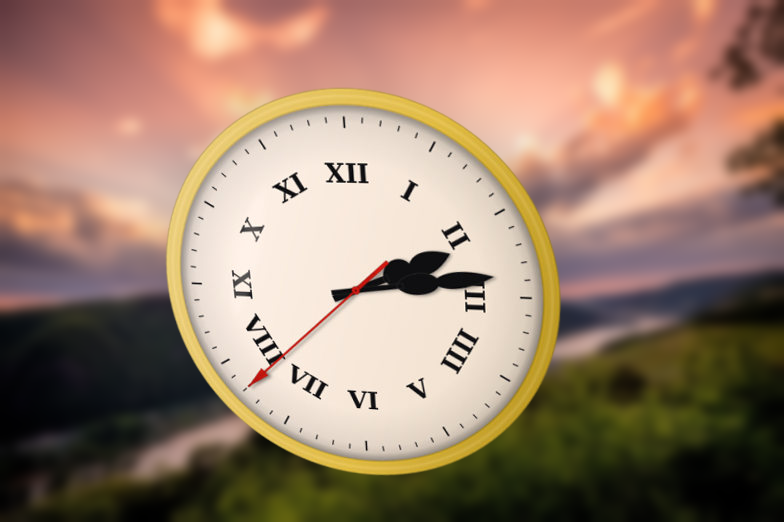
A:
2 h 13 min 38 s
